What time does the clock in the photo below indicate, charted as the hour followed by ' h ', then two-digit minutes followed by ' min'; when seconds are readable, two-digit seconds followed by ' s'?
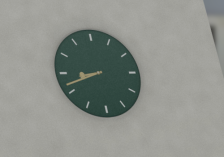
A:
8 h 42 min
